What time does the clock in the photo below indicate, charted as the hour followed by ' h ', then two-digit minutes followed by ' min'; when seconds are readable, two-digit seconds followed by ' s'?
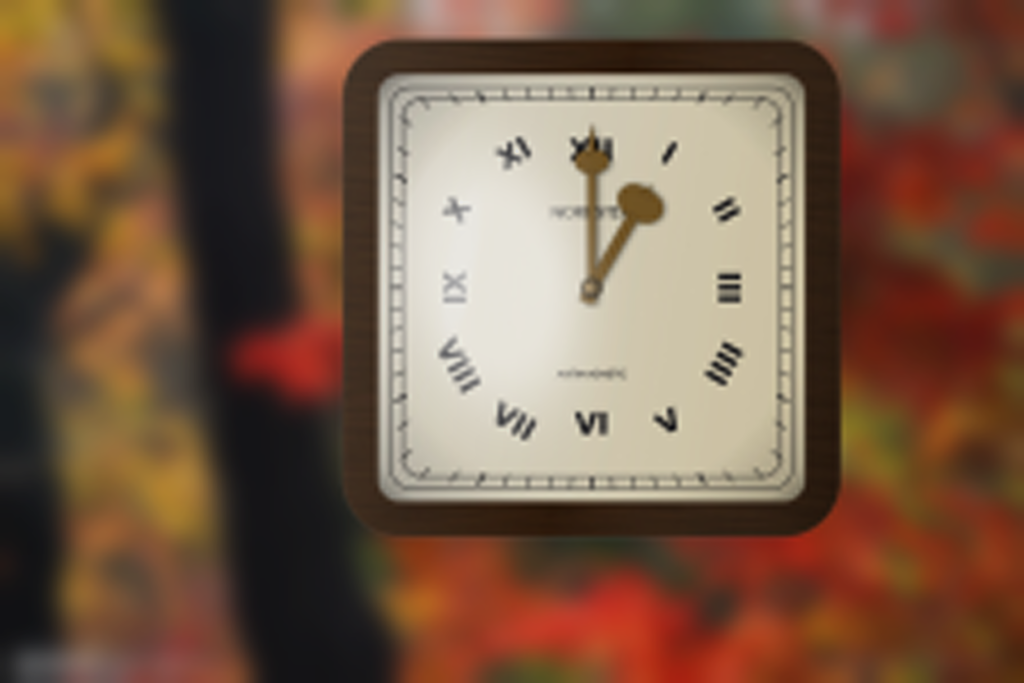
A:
1 h 00 min
